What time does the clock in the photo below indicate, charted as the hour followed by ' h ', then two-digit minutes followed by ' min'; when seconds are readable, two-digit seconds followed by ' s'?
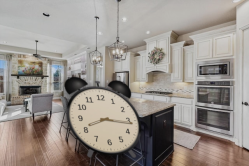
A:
8 h 16 min
